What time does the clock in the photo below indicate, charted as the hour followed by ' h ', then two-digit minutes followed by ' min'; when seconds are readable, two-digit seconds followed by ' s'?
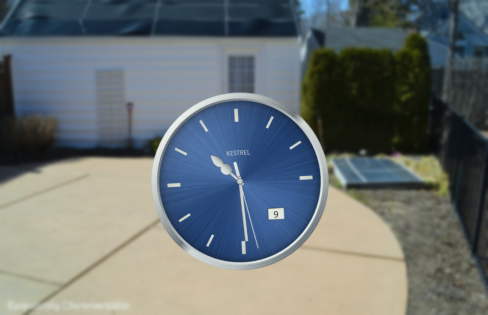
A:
10 h 29 min 28 s
